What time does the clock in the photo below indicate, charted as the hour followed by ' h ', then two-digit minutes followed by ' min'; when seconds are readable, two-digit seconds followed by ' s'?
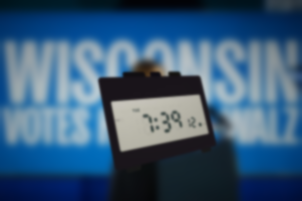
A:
7 h 39 min
